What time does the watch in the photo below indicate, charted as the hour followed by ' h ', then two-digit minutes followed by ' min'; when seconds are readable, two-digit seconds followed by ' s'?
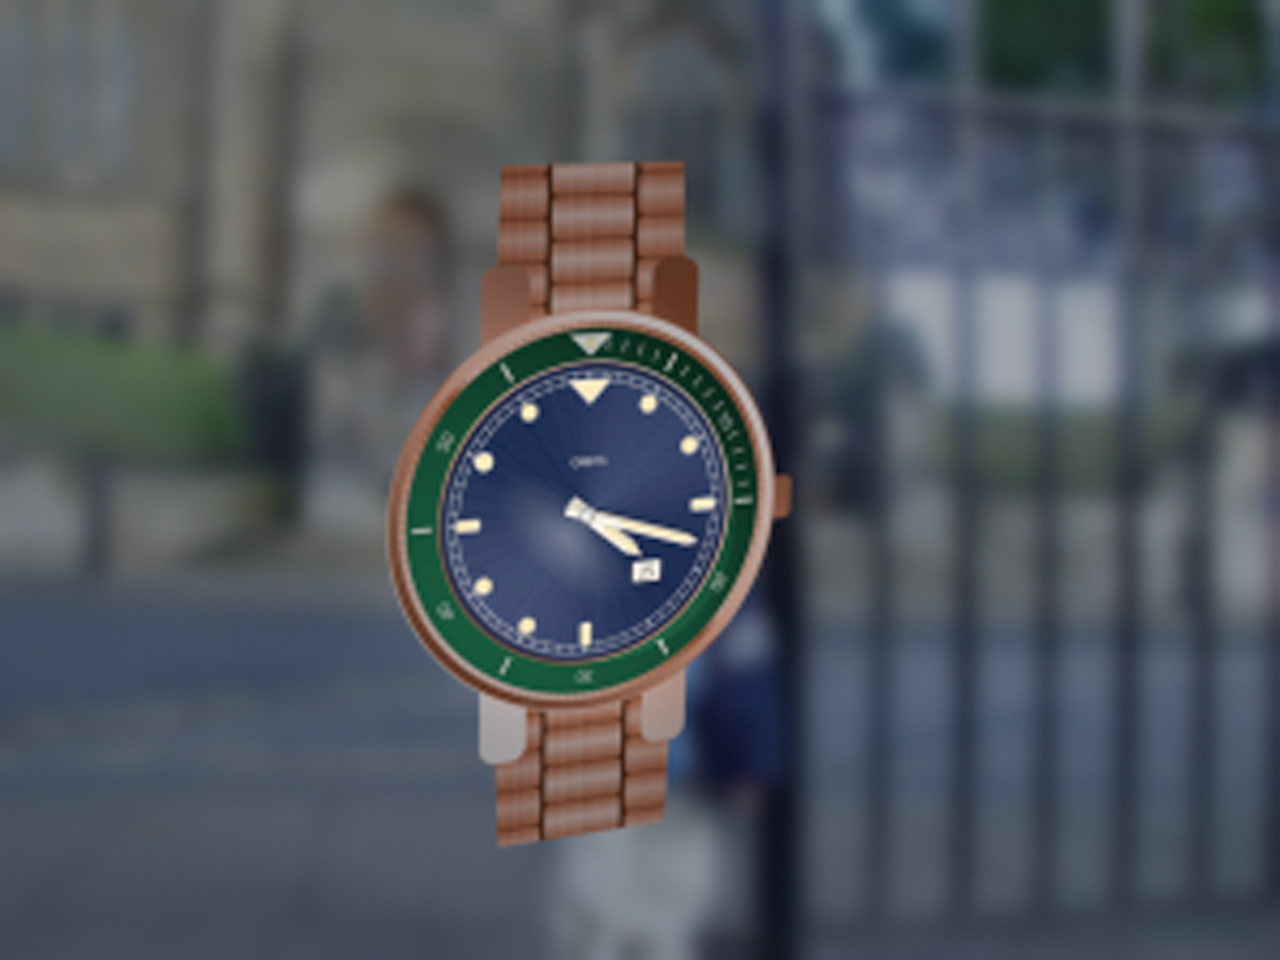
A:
4 h 18 min
